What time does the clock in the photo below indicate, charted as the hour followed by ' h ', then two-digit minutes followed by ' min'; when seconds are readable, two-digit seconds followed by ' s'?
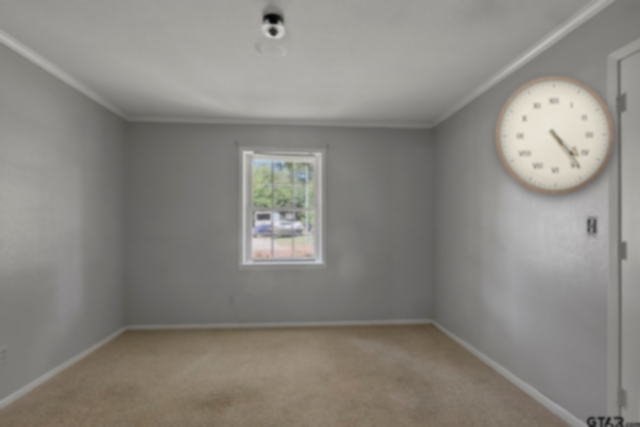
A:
4 h 24 min
